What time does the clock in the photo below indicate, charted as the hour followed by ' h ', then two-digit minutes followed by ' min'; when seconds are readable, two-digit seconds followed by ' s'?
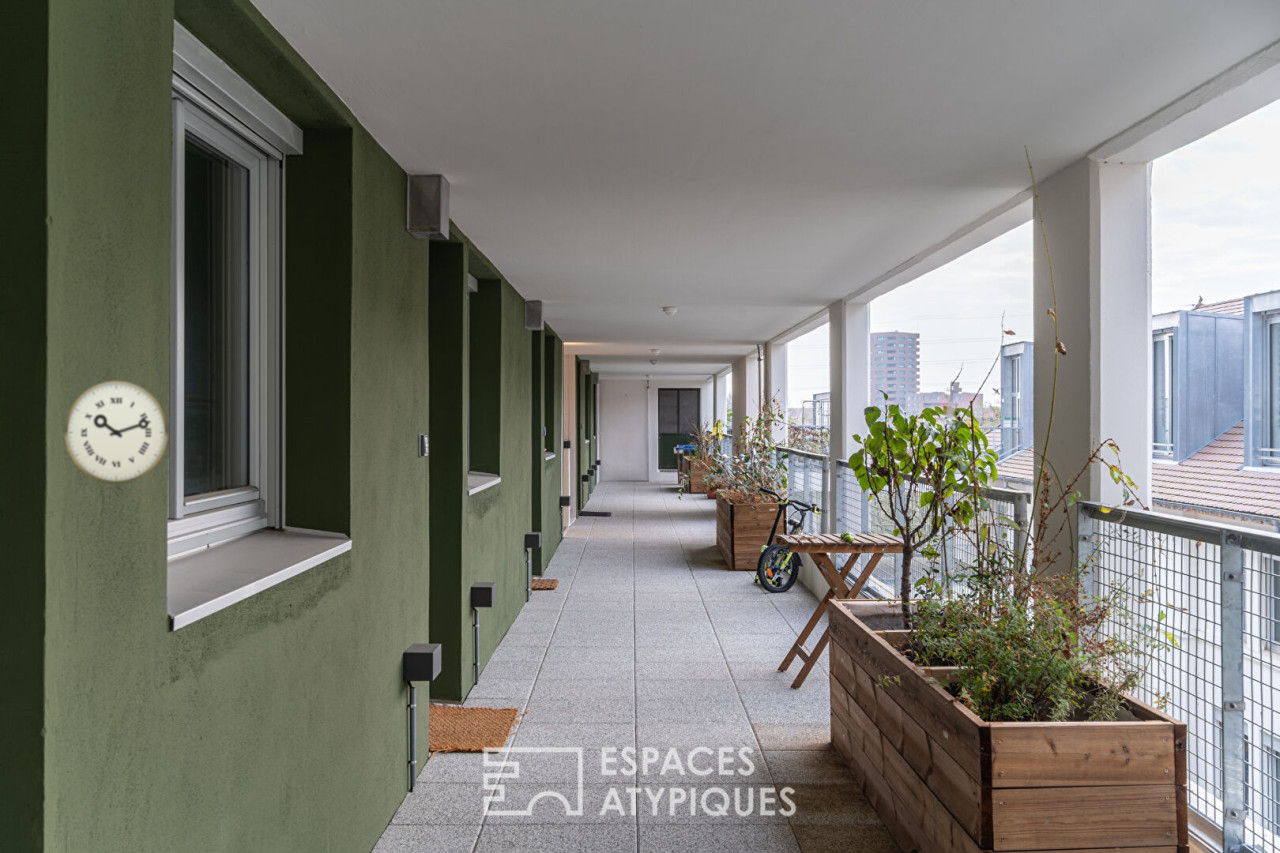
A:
10 h 12 min
